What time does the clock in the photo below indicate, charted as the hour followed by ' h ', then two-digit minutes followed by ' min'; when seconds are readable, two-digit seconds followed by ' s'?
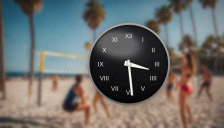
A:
3 h 29 min
